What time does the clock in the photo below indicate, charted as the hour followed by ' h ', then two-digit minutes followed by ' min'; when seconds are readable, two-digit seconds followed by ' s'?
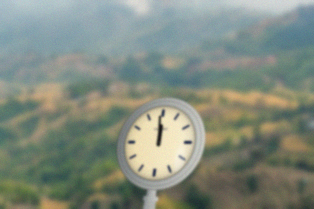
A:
11 h 59 min
